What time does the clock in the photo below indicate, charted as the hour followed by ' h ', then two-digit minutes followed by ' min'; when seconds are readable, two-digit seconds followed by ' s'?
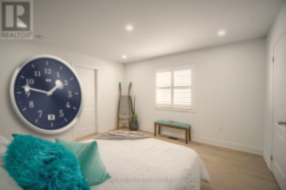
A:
1 h 47 min
